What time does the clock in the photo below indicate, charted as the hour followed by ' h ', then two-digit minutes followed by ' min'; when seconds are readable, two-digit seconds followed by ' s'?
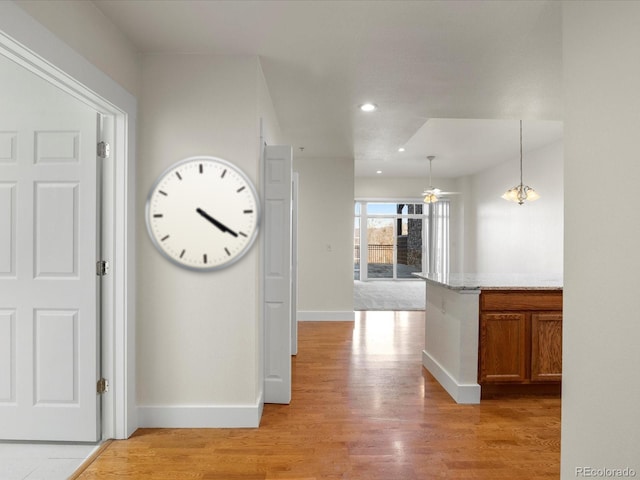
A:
4 h 21 min
